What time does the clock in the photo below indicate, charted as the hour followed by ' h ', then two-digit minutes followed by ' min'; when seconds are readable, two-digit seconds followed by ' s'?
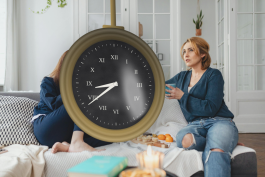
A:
8 h 39 min
